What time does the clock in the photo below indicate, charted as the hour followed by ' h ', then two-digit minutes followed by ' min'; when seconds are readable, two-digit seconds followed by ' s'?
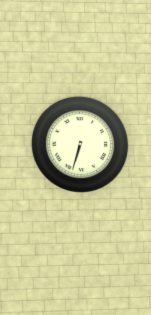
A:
6 h 33 min
